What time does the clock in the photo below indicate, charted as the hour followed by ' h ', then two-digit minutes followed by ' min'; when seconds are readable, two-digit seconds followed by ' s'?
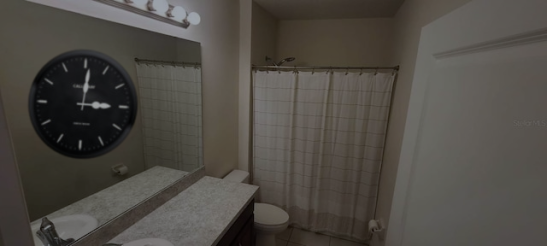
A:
3 h 01 min
